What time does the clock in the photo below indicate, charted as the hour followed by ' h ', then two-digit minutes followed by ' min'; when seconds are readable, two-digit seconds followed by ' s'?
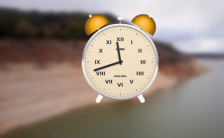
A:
11 h 42 min
